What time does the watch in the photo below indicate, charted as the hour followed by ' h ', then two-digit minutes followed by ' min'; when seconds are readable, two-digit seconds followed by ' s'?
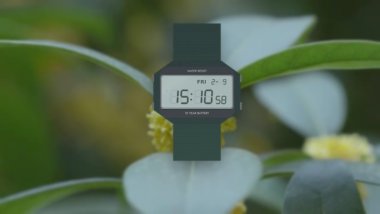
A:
15 h 10 min 58 s
